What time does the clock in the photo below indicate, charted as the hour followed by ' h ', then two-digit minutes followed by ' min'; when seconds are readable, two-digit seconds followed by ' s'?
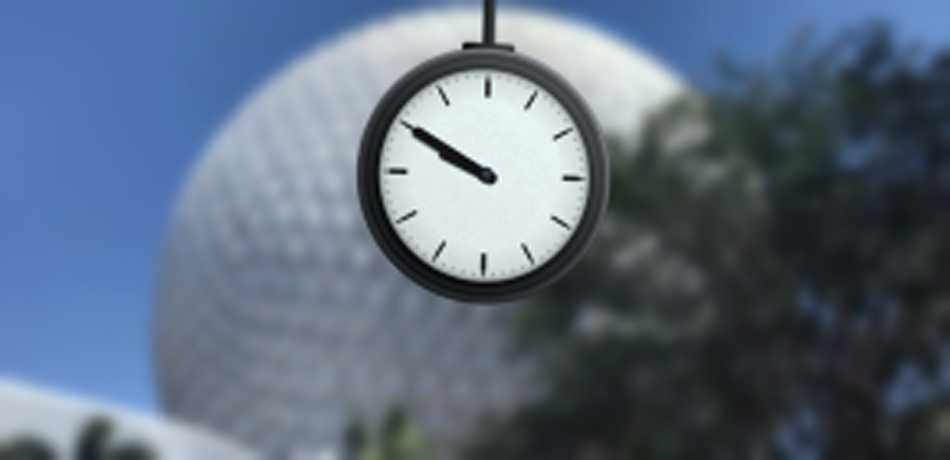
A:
9 h 50 min
